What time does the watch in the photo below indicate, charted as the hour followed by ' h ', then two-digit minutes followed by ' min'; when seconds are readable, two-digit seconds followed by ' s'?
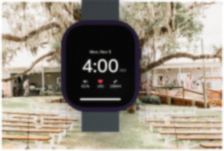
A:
4 h 00 min
